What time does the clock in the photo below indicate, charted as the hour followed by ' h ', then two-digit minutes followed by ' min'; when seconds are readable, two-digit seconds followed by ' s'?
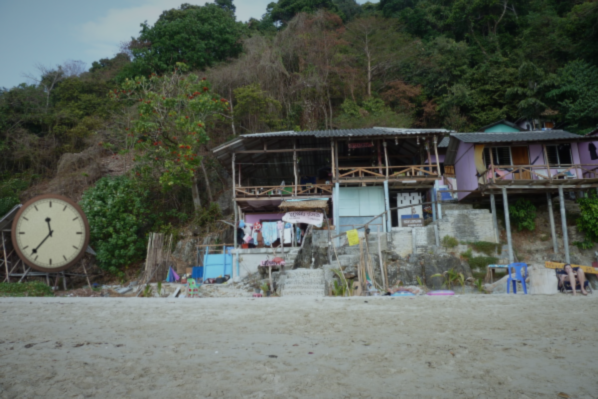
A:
11 h 37 min
